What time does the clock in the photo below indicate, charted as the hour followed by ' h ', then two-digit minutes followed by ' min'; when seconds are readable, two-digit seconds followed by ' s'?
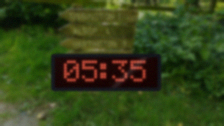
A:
5 h 35 min
